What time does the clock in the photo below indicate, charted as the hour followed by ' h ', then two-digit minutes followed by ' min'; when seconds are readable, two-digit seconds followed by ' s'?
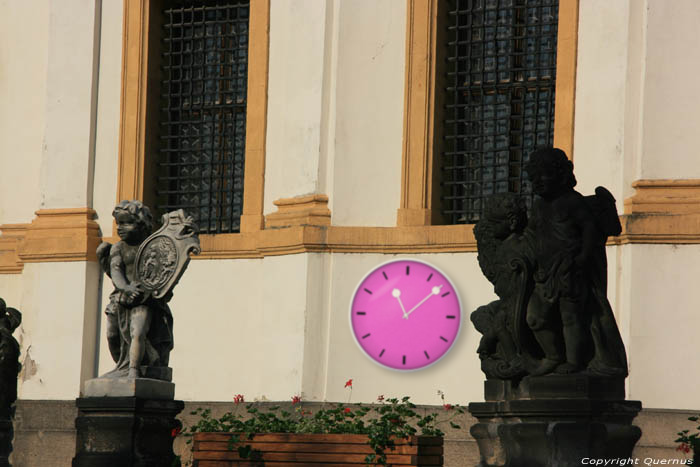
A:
11 h 08 min
